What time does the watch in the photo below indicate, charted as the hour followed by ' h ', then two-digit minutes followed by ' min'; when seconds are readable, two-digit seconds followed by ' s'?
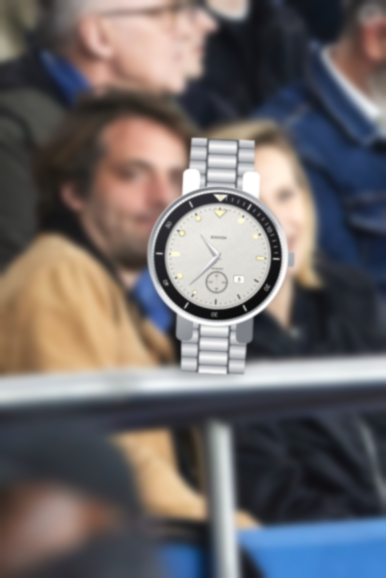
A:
10 h 37 min
